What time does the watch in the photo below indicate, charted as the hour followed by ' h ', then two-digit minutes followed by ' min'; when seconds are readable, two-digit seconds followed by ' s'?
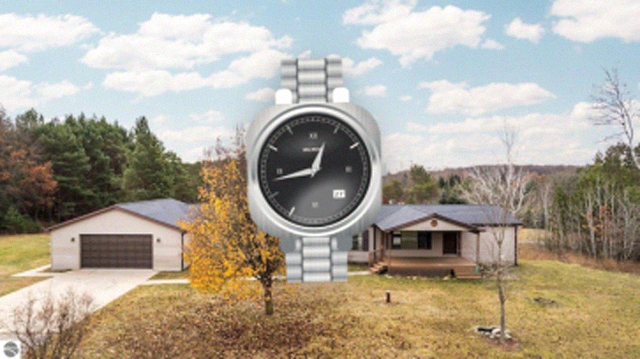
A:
12 h 43 min
